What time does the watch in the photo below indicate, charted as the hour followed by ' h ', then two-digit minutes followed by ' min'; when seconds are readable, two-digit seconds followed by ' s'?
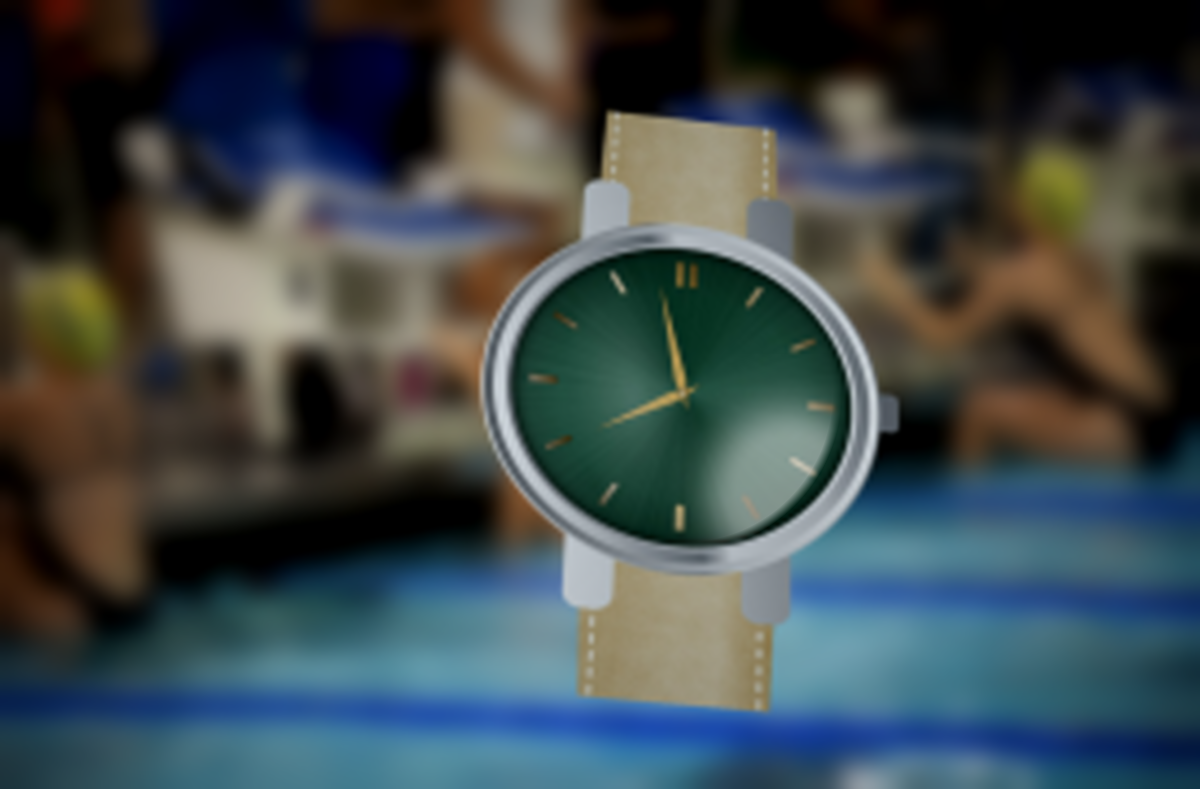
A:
7 h 58 min
